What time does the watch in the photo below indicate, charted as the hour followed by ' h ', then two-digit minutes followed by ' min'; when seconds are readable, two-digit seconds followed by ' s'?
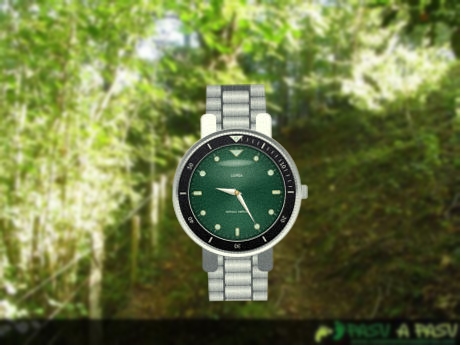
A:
9 h 25 min
